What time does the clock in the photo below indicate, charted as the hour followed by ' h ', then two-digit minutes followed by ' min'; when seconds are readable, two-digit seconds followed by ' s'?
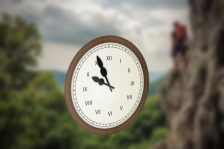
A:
9 h 56 min
